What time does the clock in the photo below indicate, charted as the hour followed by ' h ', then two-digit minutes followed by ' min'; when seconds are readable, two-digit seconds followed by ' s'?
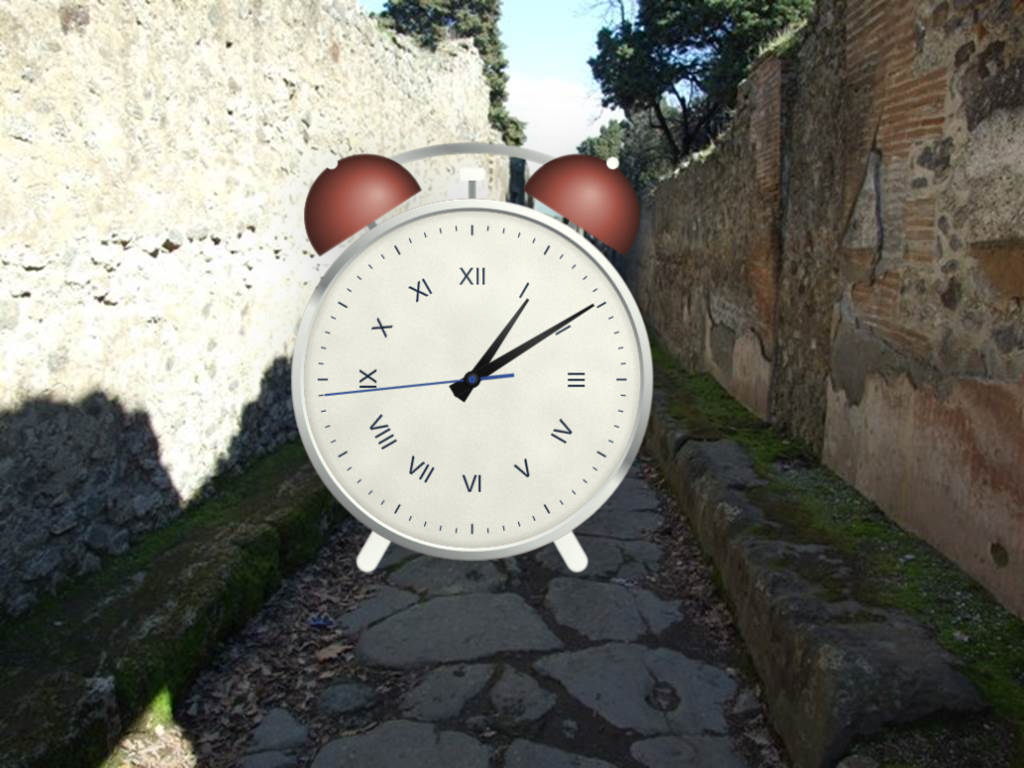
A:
1 h 09 min 44 s
